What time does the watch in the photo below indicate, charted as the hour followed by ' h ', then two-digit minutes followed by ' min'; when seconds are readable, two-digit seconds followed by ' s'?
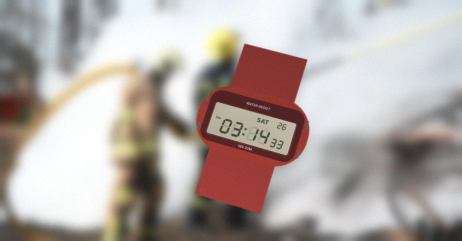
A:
3 h 14 min 33 s
